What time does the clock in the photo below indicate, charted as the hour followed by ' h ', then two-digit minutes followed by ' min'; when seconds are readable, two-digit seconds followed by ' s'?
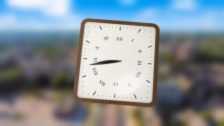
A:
8 h 43 min
